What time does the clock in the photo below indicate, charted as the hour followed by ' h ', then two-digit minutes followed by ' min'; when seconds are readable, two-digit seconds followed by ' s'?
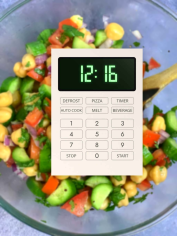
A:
12 h 16 min
